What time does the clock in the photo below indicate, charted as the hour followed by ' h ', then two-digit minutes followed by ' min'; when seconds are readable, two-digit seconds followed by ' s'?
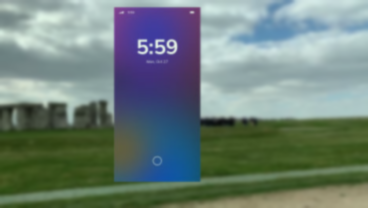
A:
5 h 59 min
